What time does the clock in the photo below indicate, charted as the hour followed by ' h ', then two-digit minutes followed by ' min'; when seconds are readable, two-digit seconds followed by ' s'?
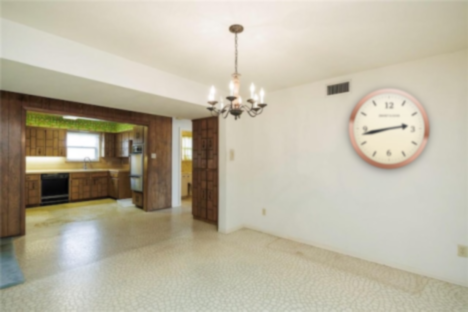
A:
2 h 43 min
